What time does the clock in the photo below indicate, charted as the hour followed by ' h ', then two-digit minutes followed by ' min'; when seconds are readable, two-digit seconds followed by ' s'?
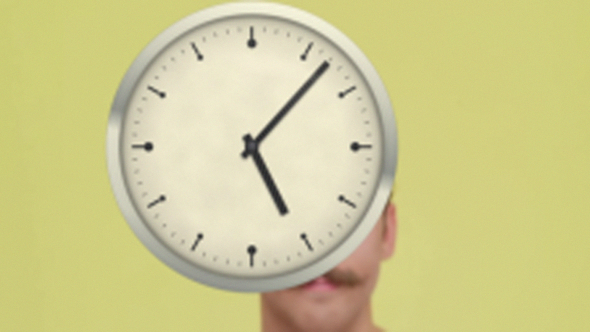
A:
5 h 07 min
